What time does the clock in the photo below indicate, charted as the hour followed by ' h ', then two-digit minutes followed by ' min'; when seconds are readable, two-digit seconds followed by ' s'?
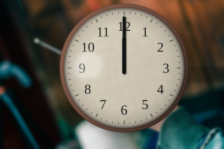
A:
12 h 00 min
